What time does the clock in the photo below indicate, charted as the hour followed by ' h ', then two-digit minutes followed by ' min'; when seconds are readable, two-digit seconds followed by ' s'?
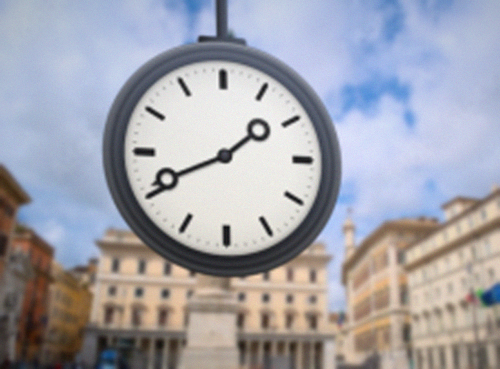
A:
1 h 41 min
